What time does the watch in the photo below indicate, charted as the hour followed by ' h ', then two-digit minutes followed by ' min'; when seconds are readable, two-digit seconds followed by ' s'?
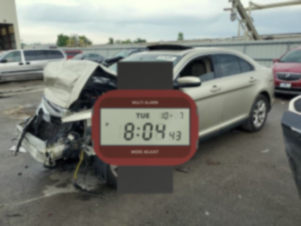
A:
8 h 04 min
